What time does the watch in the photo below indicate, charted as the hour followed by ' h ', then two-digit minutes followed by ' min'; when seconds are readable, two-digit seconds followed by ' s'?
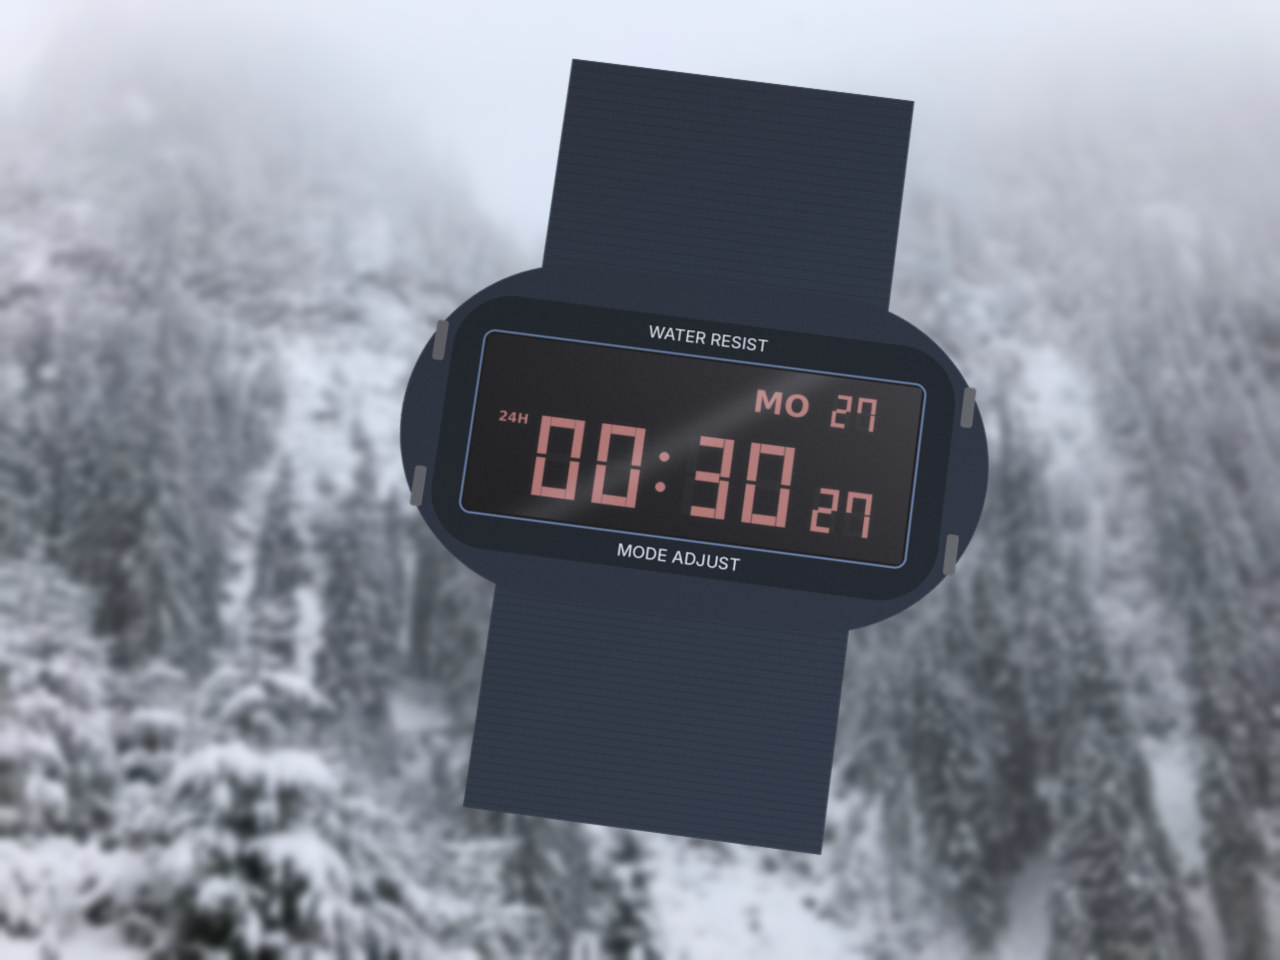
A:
0 h 30 min 27 s
